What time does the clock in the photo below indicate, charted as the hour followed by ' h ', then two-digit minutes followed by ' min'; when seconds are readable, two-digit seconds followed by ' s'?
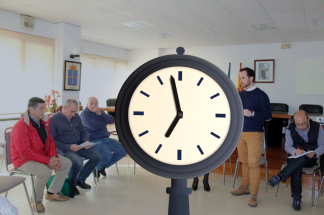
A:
6 h 58 min
